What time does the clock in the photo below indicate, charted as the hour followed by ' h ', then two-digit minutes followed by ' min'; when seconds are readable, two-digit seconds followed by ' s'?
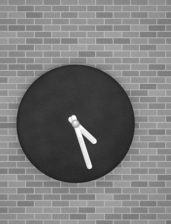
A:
4 h 27 min
